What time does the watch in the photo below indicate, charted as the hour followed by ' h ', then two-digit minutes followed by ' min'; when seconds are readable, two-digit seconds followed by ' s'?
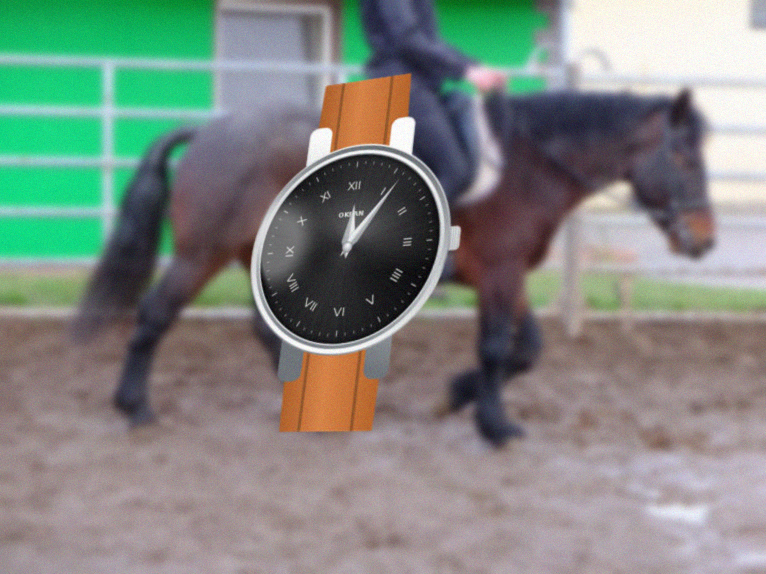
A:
12 h 06 min
